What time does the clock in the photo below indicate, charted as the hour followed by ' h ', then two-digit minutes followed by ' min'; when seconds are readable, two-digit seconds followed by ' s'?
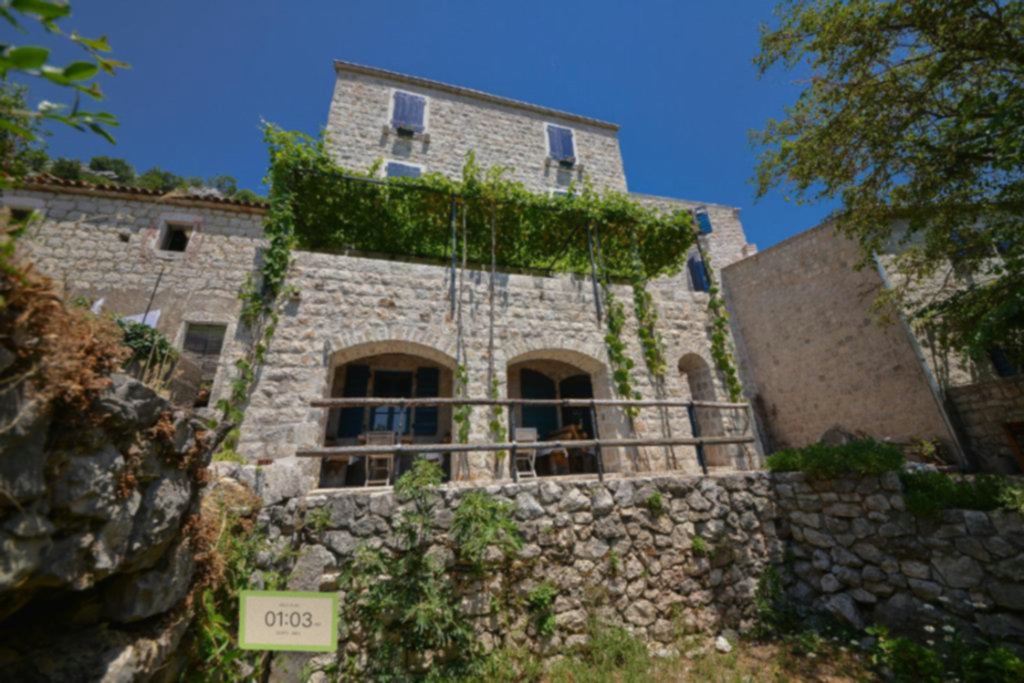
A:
1 h 03 min
